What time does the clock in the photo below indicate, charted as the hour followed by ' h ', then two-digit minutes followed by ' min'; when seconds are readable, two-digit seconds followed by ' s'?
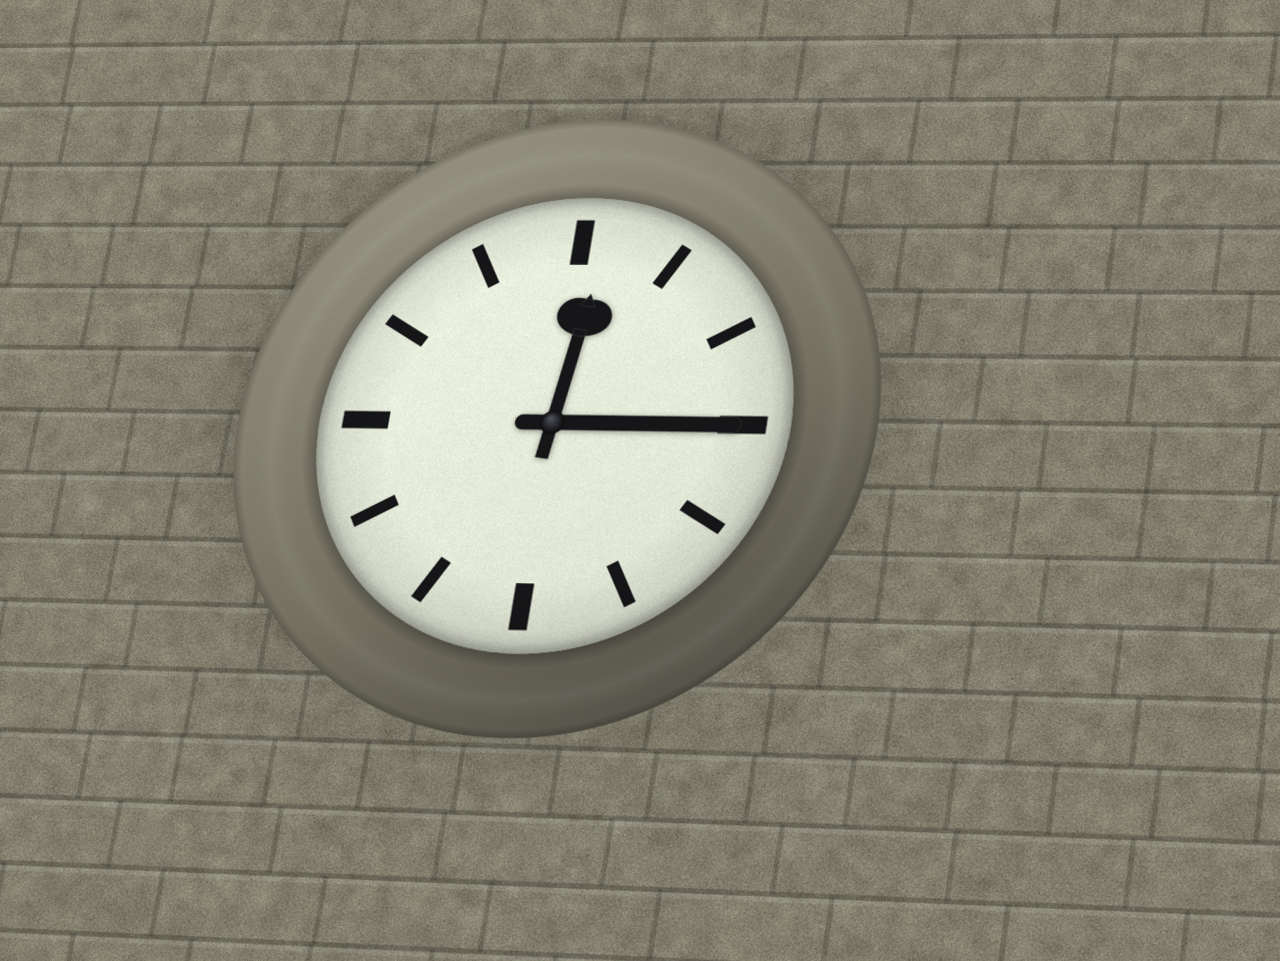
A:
12 h 15 min
